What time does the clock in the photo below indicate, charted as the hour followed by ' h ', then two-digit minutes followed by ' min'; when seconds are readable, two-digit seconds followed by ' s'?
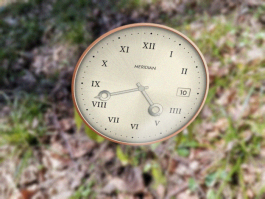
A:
4 h 42 min
